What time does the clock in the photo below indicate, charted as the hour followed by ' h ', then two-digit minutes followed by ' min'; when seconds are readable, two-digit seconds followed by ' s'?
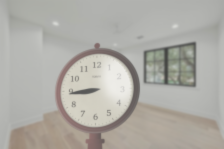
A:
8 h 44 min
